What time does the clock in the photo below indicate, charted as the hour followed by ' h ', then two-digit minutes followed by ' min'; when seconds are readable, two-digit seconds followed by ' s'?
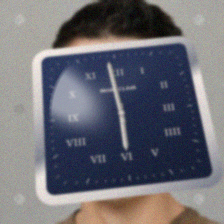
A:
5 h 59 min
